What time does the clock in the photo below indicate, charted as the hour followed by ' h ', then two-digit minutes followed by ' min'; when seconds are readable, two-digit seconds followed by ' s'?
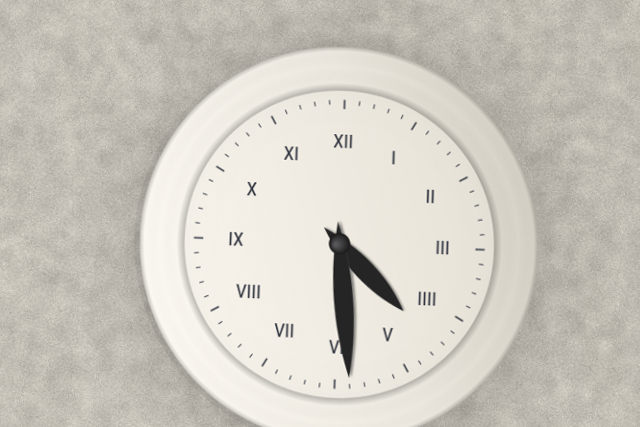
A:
4 h 29 min
